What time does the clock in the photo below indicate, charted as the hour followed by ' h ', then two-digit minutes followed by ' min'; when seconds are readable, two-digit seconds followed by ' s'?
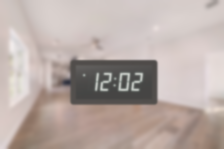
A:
12 h 02 min
